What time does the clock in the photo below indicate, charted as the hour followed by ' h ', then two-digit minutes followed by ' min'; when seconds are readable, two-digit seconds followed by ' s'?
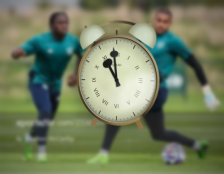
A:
10 h 59 min
